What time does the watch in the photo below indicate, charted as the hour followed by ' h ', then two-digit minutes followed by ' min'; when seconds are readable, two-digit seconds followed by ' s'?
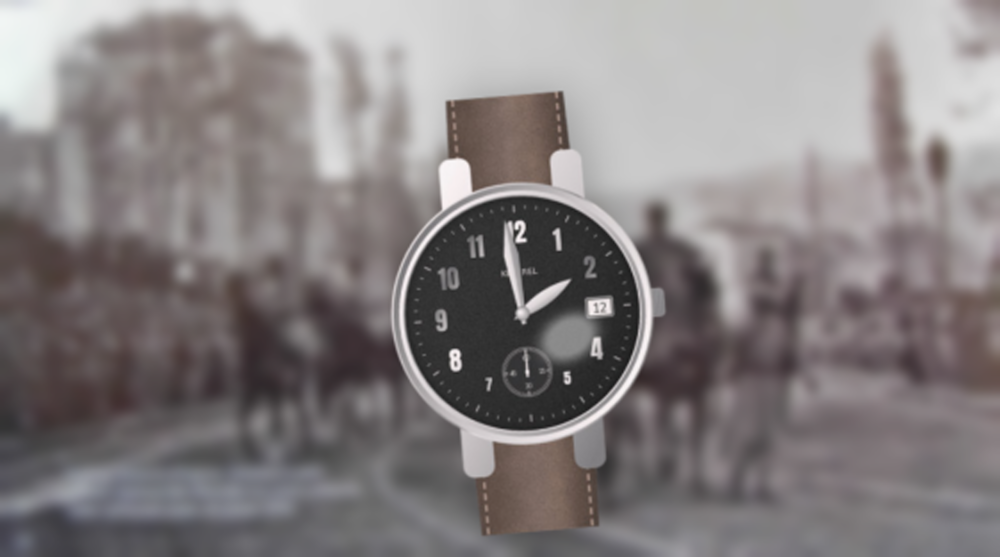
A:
1 h 59 min
